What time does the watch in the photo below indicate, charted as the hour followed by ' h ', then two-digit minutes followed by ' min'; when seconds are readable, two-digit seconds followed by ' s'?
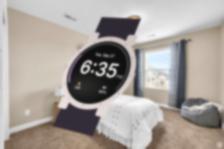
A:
6 h 35 min
